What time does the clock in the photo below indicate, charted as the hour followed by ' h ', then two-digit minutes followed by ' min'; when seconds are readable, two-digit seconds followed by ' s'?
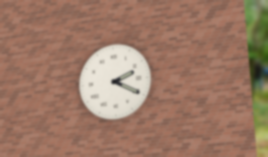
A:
2 h 20 min
